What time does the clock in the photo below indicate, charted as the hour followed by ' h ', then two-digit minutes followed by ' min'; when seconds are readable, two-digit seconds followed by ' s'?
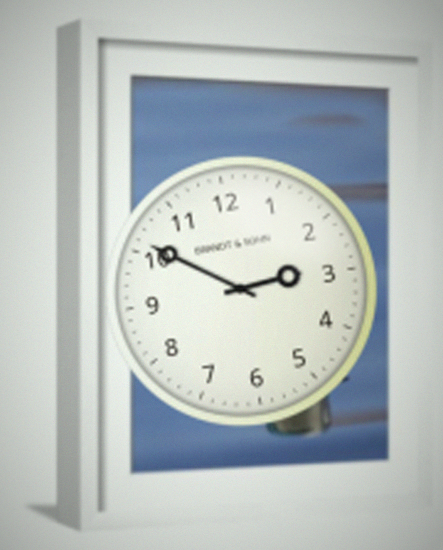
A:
2 h 51 min
